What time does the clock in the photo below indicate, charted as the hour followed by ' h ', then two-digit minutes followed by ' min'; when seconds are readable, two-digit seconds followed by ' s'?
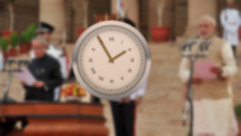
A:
1 h 55 min
